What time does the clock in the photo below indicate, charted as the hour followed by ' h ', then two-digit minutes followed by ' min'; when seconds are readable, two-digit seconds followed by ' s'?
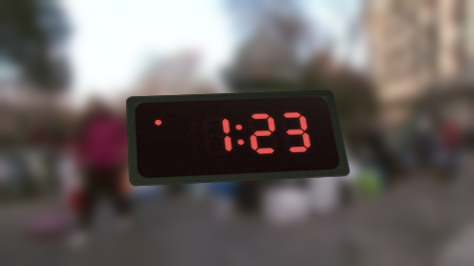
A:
1 h 23 min
